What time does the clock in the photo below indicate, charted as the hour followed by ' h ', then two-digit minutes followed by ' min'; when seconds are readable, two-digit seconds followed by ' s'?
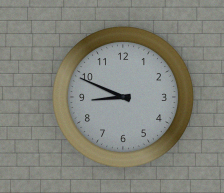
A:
8 h 49 min
